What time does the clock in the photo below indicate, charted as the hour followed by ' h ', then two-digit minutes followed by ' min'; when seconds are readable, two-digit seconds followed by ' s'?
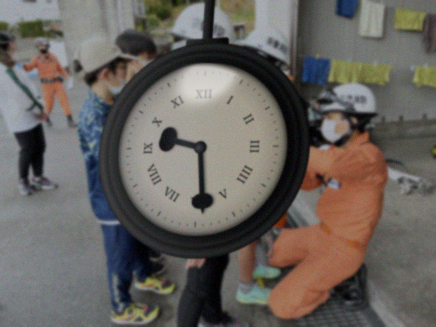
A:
9 h 29 min
